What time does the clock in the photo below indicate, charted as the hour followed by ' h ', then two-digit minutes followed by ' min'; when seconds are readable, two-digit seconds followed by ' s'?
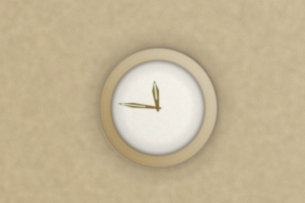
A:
11 h 46 min
